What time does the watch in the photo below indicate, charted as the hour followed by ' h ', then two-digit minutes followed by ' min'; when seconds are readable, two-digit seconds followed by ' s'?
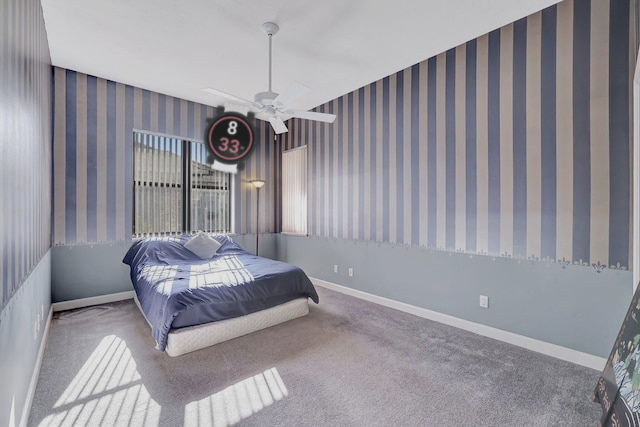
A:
8 h 33 min
